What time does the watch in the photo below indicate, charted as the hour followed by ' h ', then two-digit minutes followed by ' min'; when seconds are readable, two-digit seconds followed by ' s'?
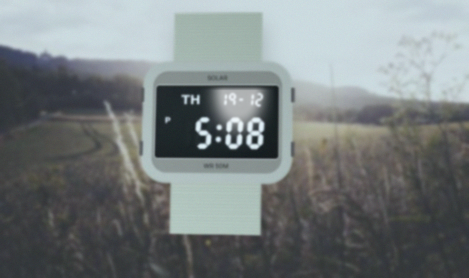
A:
5 h 08 min
